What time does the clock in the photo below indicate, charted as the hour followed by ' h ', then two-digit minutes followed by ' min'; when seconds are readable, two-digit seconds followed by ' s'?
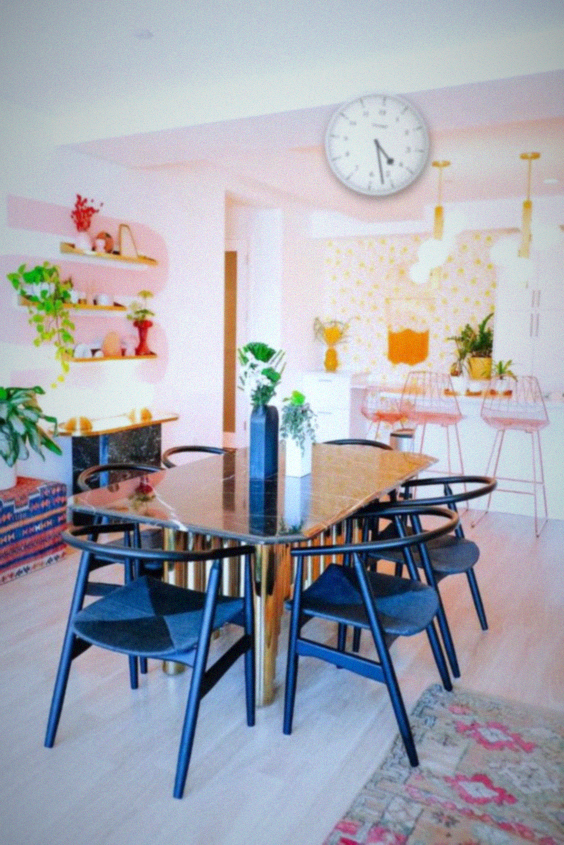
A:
4 h 27 min
